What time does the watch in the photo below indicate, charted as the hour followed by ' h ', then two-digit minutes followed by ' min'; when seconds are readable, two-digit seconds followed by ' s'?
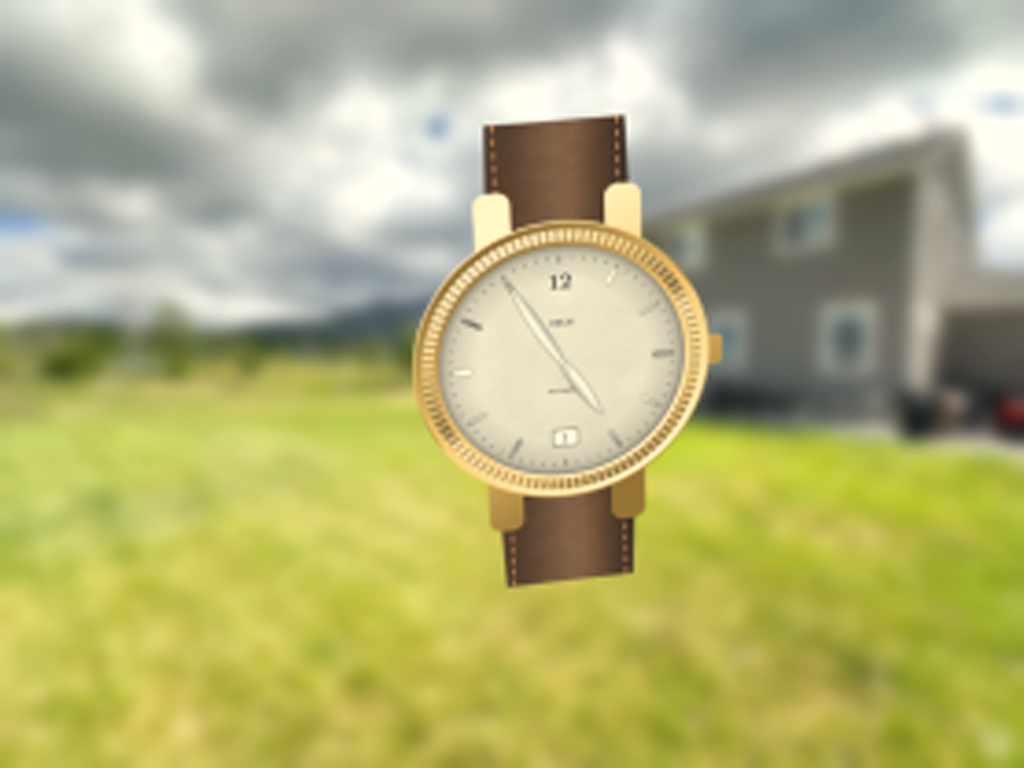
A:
4 h 55 min
